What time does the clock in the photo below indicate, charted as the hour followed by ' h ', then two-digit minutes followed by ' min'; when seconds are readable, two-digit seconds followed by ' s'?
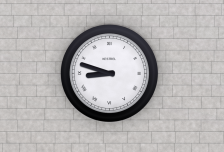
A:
8 h 48 min
